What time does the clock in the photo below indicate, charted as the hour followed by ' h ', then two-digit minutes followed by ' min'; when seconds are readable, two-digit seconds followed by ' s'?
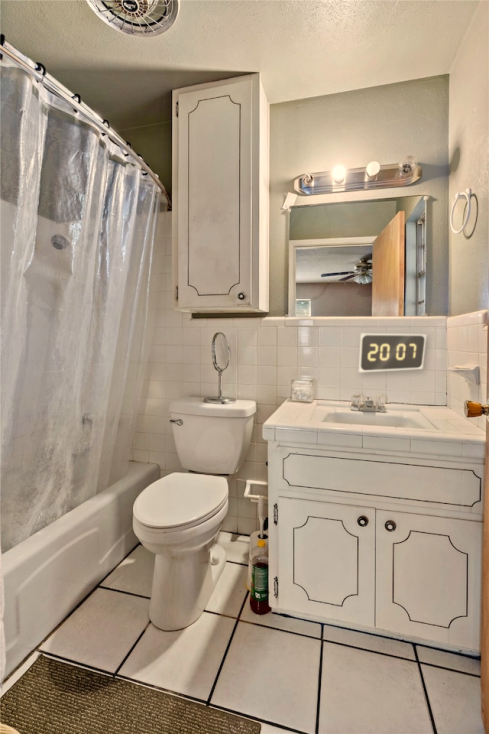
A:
20 h 07 min
